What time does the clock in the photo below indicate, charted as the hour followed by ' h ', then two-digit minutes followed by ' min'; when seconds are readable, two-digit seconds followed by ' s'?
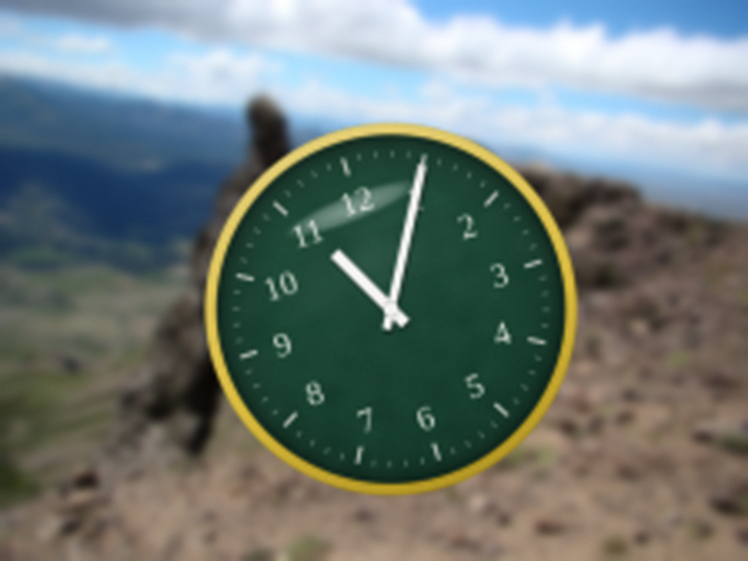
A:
11 h 05 min
